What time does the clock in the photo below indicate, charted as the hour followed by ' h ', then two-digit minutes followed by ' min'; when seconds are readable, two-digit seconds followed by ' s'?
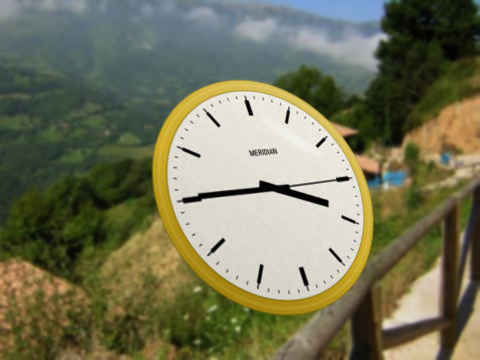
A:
3 h 45 min 15 s
